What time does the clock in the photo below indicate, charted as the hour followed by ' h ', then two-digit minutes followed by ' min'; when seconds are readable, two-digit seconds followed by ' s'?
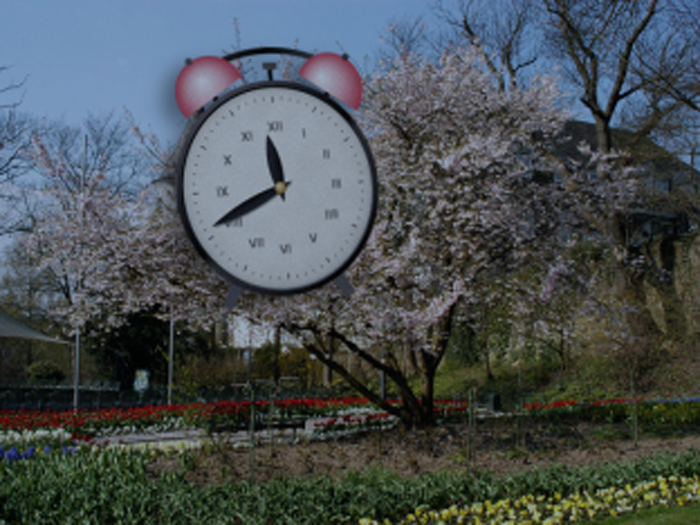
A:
11 h 41 min
